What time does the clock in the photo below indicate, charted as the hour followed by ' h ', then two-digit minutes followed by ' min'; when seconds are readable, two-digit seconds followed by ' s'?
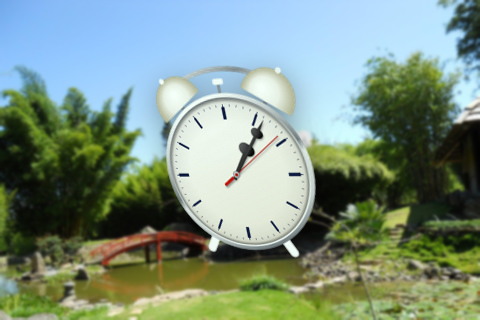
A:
1 h 06 min 09 s
